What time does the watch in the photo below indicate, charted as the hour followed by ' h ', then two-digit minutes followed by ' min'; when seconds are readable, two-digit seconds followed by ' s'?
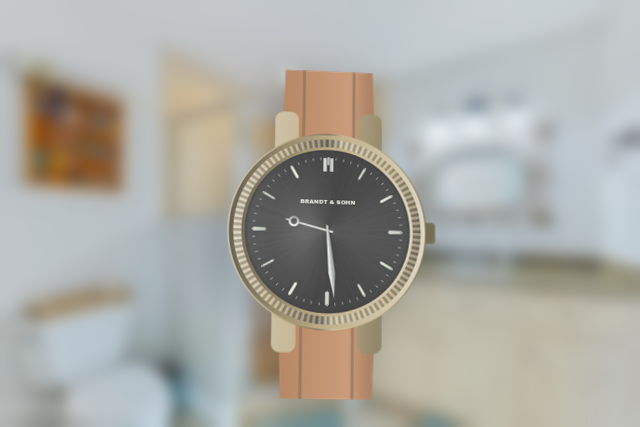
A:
9 h 29 min
